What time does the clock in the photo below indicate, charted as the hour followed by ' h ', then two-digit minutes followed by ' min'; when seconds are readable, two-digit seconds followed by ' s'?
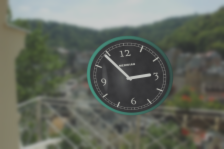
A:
2 h 54 min
